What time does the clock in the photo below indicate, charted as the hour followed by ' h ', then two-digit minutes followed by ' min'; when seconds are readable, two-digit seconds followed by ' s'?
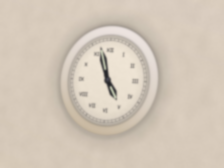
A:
4 h 57 min
